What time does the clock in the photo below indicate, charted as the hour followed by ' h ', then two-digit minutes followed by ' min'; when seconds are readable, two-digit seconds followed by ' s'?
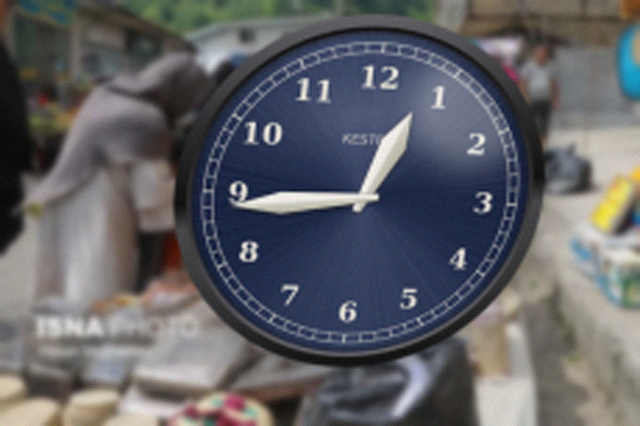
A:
12 h 44 min
